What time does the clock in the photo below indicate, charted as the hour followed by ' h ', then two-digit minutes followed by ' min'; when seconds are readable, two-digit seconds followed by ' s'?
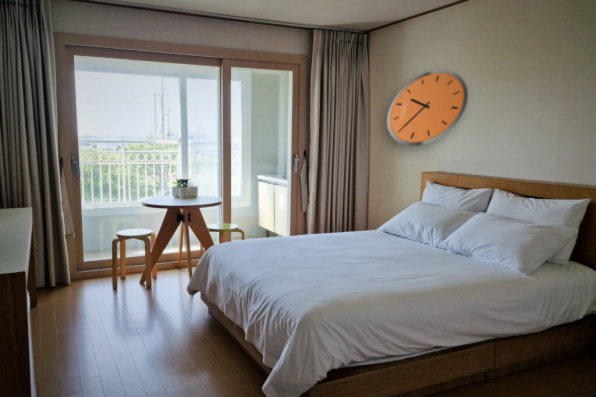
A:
9 h 35 min
